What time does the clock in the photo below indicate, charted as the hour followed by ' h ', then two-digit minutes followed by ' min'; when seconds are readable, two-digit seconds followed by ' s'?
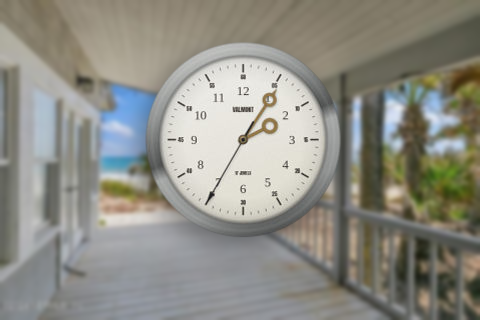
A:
2 h 05 min 35 s
